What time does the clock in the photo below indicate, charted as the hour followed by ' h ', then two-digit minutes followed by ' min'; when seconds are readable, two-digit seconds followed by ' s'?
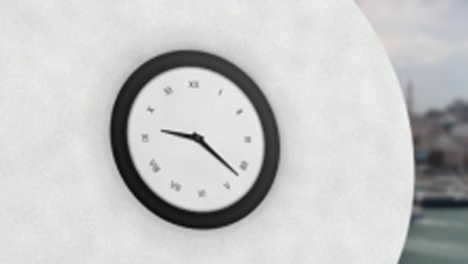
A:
9 h 22 min
